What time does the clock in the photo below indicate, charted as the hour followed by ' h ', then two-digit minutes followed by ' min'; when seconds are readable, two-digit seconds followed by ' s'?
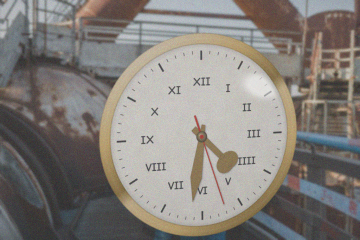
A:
4 h 31 min 27 s
